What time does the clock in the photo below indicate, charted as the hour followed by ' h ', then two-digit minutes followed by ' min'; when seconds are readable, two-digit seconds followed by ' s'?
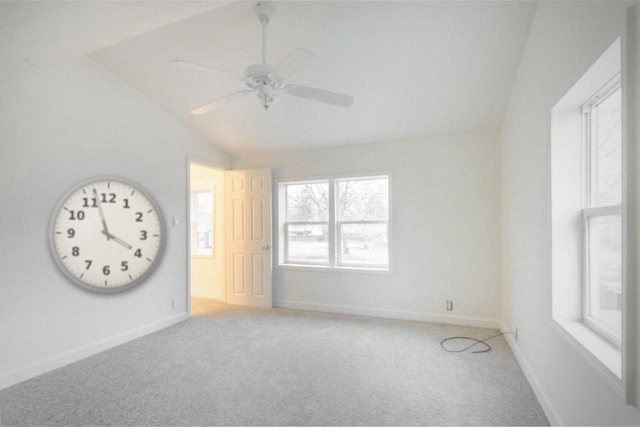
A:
3 h 57 min
